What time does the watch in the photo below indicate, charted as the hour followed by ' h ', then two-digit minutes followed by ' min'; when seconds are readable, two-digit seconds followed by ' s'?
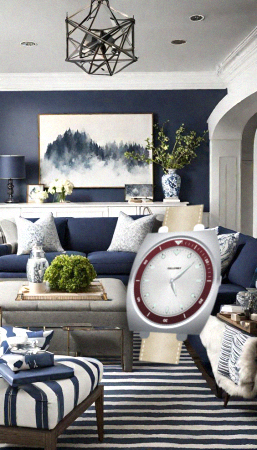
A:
5 h 08 min
